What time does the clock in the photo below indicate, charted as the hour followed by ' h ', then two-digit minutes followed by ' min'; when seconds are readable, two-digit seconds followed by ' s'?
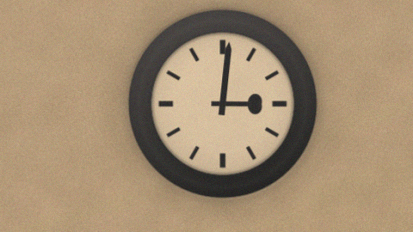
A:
3 h 01 min
